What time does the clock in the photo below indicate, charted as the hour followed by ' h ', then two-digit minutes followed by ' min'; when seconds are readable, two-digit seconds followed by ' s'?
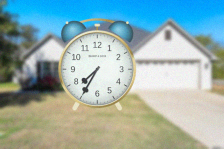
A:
7 h 35 min
